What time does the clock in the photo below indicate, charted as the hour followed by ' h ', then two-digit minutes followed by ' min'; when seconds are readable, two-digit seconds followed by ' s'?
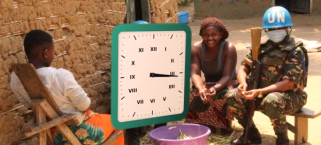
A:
3 h 16 min
